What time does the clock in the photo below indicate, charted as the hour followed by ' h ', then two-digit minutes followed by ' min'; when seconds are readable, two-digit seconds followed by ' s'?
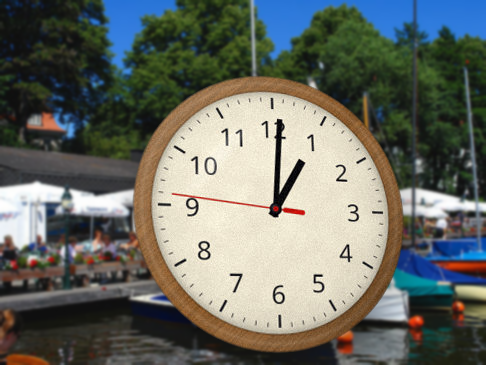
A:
1 h 00 min 46 s
